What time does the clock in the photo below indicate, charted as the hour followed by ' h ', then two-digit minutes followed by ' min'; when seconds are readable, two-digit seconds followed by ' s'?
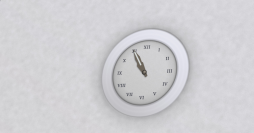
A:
10 h 55 min
